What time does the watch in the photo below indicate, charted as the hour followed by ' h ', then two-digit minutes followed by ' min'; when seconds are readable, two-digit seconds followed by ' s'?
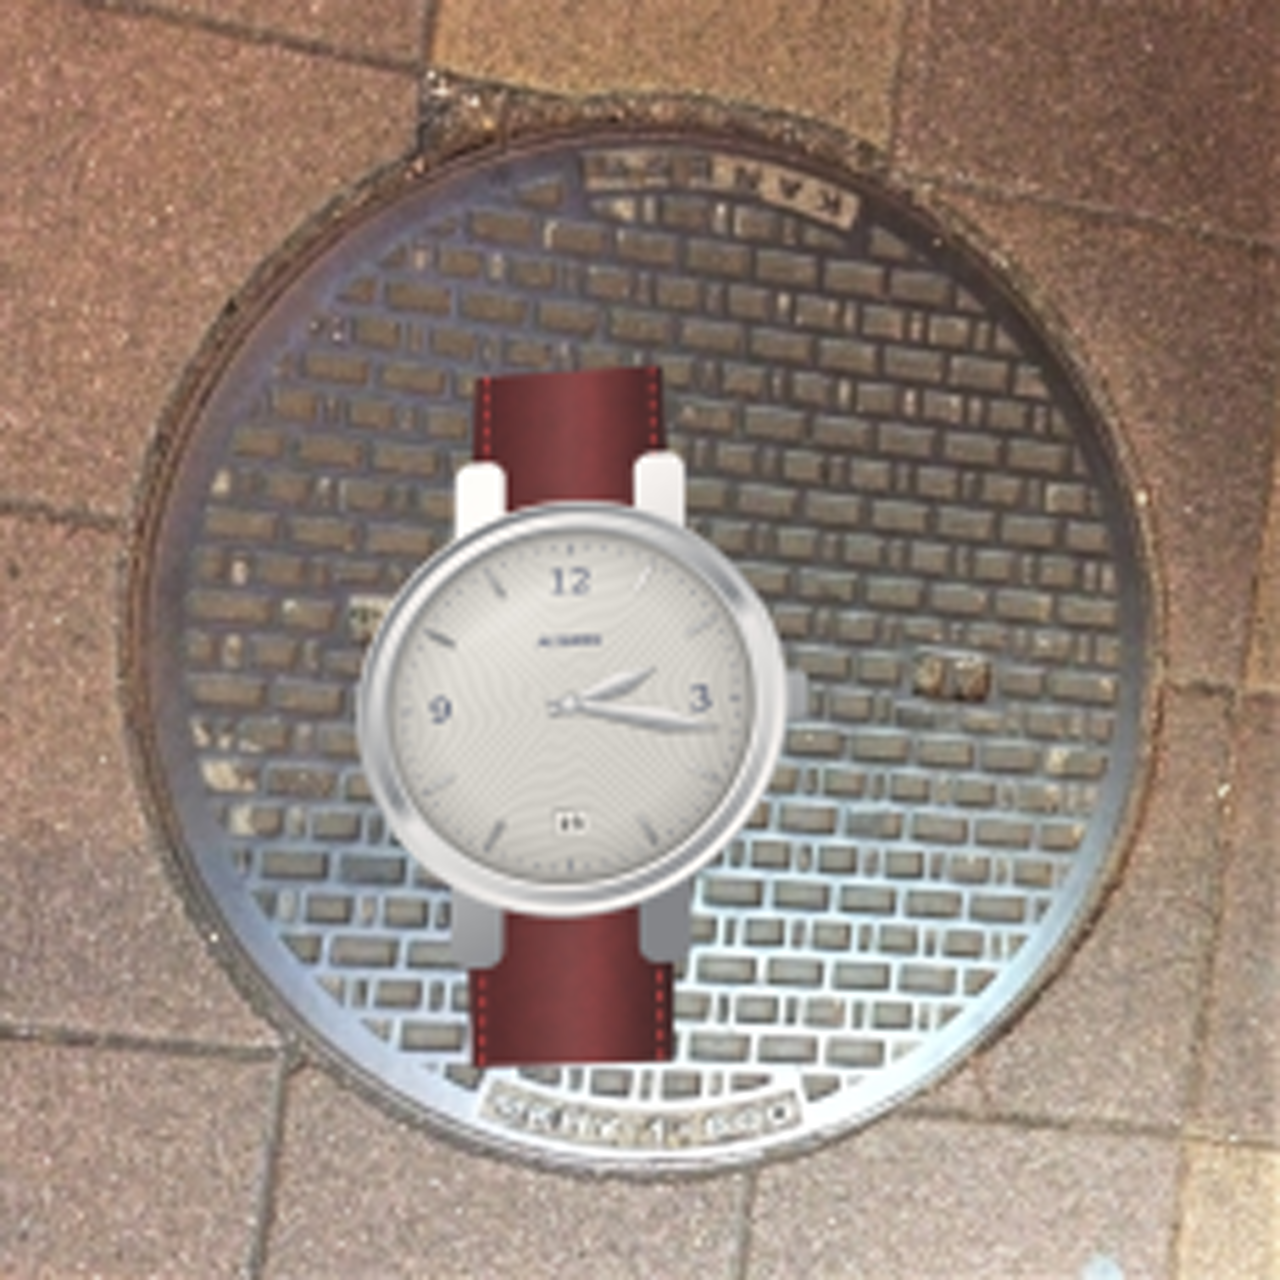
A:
2 h 17 min
